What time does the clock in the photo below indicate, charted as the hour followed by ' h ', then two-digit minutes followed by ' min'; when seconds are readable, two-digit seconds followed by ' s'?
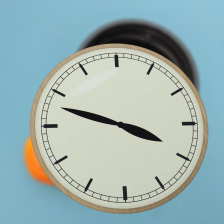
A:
3 h 48 min
